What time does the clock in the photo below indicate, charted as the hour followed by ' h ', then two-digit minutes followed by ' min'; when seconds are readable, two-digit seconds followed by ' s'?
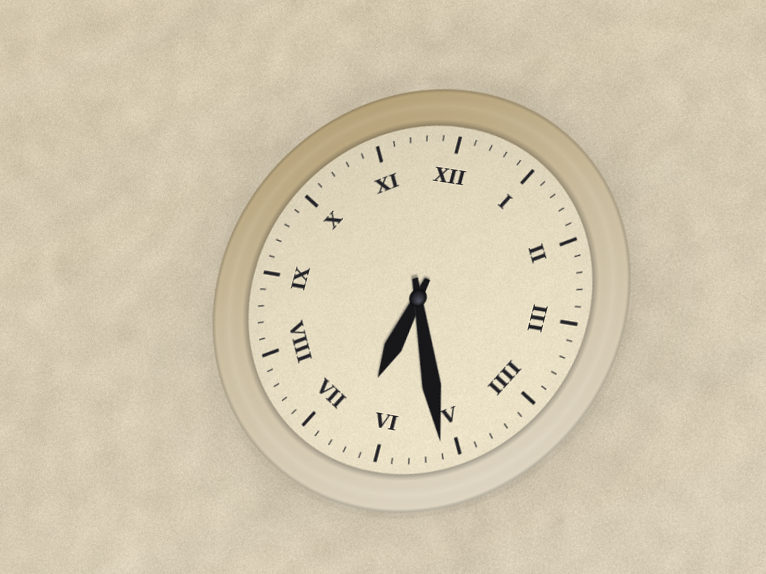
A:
6 h 26 min
